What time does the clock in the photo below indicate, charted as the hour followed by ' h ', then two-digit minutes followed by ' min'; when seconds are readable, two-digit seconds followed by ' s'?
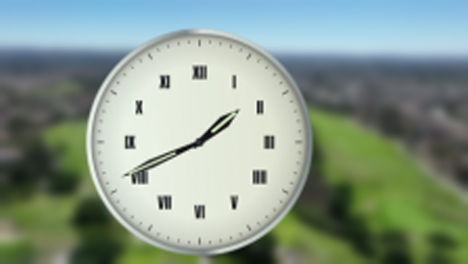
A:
1 h 41 min
